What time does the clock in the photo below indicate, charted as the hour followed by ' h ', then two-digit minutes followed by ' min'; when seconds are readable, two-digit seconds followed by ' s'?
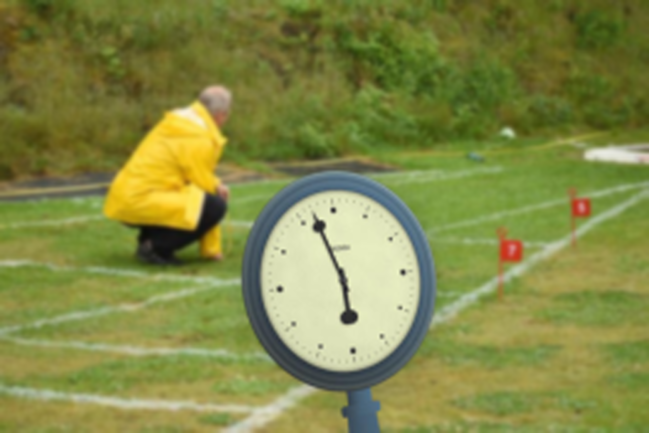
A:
5 h 57 min
